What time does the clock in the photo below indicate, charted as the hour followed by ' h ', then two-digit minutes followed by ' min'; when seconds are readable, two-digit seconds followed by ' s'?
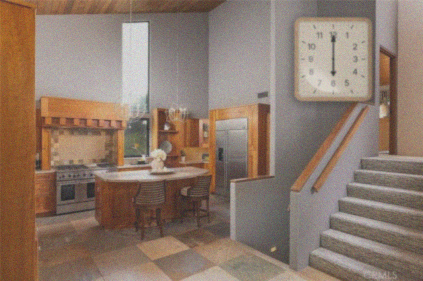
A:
6 h 00 min
